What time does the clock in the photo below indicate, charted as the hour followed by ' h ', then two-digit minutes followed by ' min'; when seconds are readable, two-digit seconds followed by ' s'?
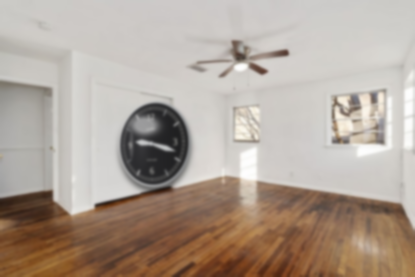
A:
9 h 18 min
